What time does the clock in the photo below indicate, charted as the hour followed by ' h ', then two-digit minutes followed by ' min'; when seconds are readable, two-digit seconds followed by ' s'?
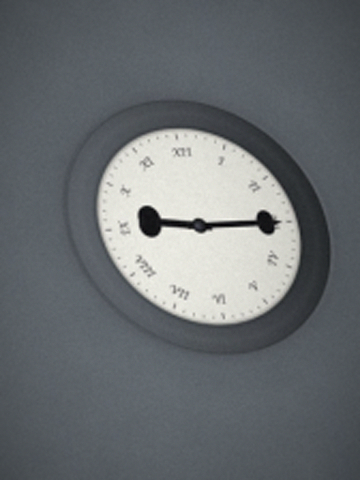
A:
9 h 15 min
